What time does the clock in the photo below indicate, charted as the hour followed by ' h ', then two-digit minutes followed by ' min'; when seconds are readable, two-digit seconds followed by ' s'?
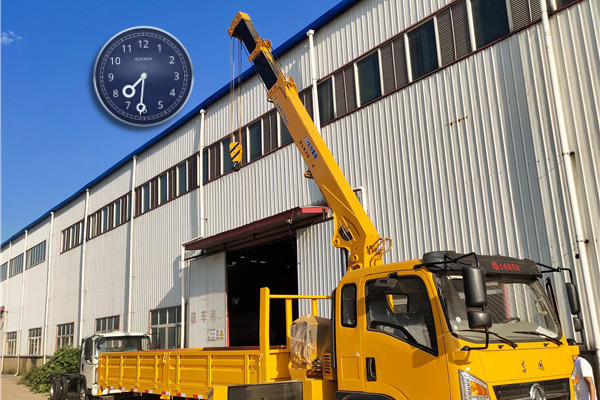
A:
7 h 31 min
